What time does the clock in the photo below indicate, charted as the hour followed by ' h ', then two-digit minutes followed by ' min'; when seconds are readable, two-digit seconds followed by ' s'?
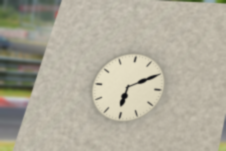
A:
6 h 10 min
